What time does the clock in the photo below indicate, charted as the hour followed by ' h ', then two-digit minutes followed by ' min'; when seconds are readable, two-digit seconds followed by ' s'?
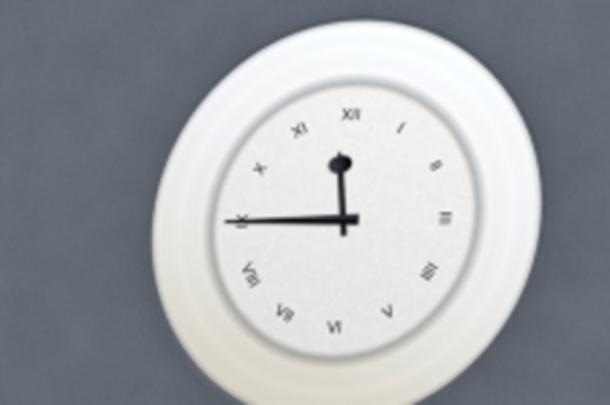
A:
11 h 45 min
